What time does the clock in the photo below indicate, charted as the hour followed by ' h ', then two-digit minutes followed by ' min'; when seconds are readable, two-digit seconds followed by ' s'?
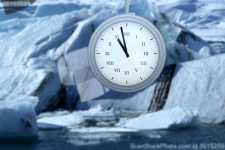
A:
10 h 58 min
